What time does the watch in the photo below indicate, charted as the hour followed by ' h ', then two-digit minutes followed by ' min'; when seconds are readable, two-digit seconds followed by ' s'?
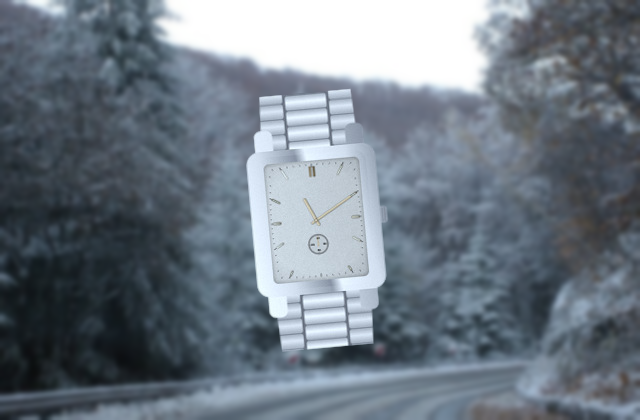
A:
11 h 10 min
